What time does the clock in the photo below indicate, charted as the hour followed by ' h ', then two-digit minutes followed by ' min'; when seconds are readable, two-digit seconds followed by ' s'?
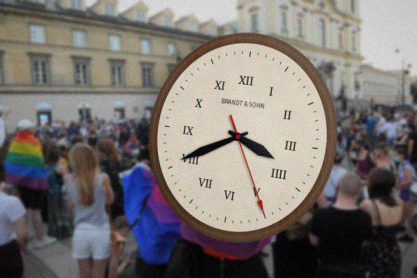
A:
3 h 40 min 25 s
